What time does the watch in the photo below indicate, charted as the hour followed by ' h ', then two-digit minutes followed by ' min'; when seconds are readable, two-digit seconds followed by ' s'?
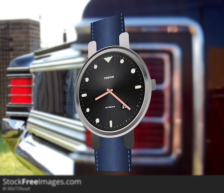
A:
8 h 22 min
